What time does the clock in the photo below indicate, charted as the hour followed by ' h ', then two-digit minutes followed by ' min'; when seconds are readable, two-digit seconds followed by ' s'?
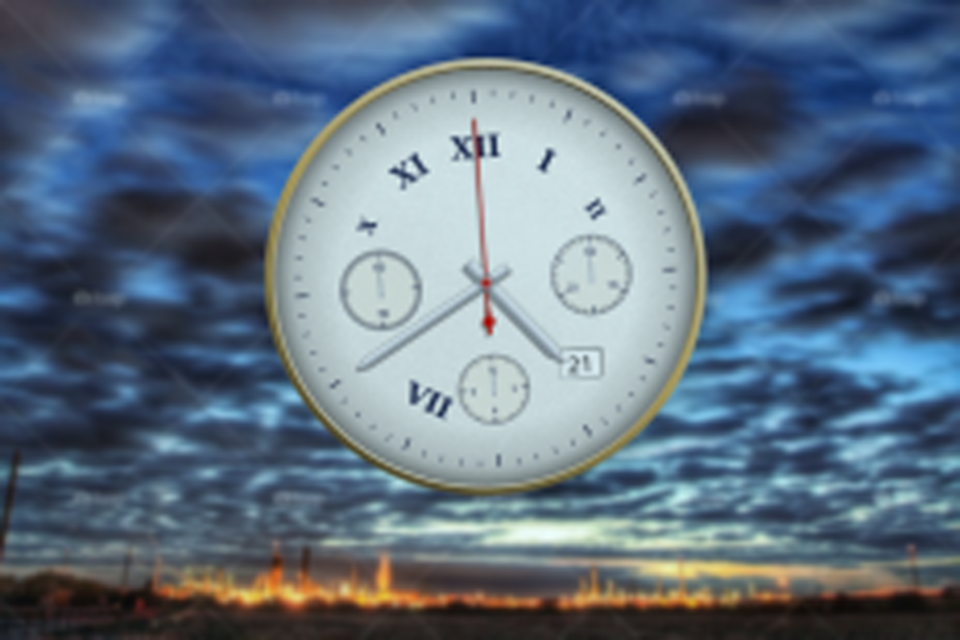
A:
4 h 40 min
